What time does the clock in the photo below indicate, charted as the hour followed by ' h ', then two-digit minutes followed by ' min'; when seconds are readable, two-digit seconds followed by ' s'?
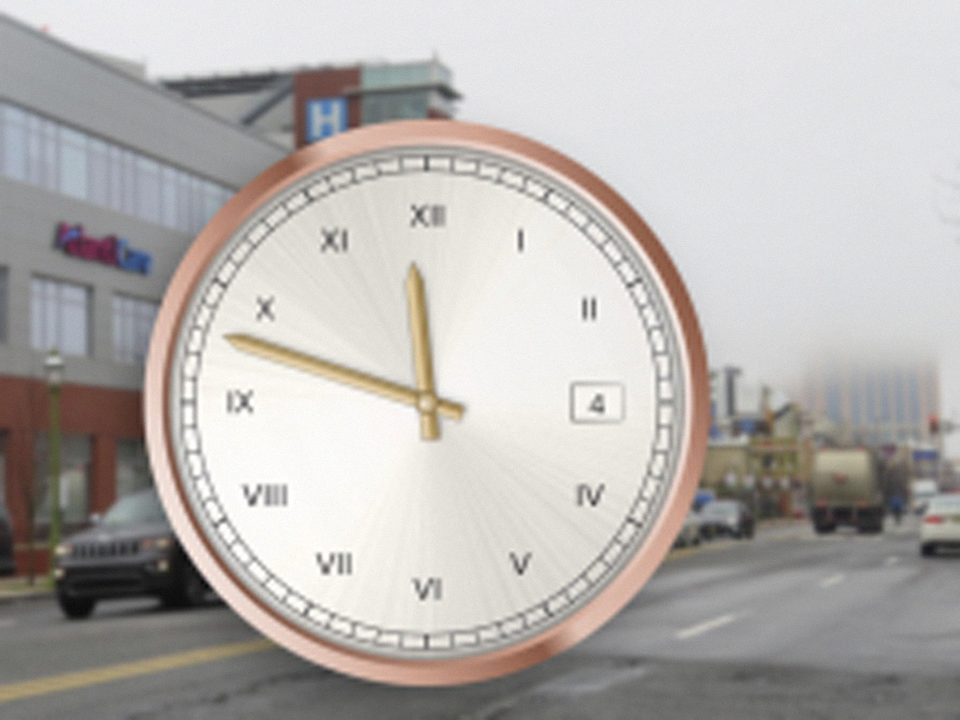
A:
11 h 48 min
